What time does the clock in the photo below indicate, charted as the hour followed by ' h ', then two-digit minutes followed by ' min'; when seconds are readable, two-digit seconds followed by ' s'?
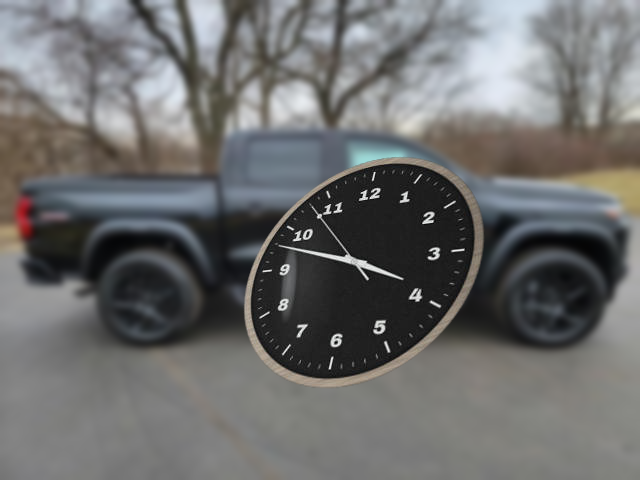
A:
3 h 47 min 53 s
